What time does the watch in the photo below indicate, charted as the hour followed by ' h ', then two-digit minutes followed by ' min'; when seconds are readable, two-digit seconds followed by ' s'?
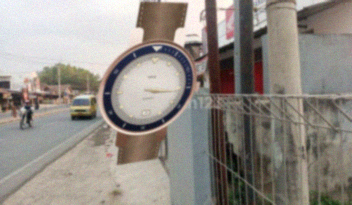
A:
3 h 16 min
